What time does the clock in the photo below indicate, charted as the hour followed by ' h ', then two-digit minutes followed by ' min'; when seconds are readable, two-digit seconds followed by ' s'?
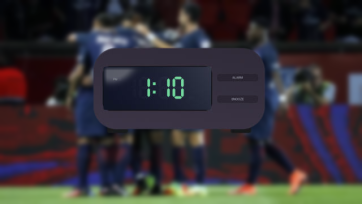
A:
1 h 10 min
